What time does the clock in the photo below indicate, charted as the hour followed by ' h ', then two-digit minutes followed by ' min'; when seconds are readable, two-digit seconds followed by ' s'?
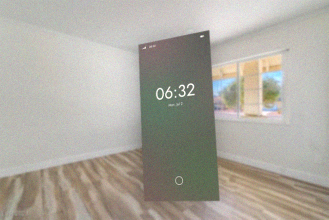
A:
6 h 32 min
